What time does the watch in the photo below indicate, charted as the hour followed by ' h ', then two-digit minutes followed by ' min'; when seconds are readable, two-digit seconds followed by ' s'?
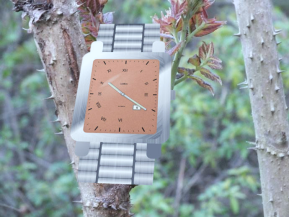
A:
10 h 21 min
